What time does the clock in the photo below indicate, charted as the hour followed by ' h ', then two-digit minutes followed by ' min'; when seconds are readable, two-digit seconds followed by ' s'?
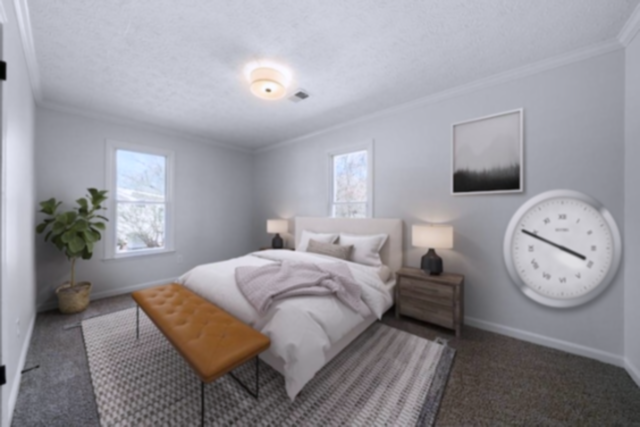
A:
3 h 49 min
